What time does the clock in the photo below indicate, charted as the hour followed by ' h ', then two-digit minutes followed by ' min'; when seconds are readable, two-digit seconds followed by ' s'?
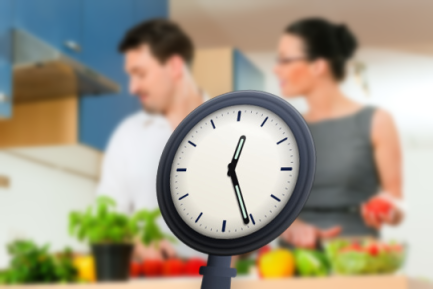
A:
12 h 26 min
